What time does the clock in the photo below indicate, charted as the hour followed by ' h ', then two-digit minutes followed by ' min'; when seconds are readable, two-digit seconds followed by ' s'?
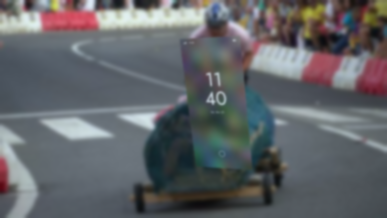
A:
11 h 40 min
